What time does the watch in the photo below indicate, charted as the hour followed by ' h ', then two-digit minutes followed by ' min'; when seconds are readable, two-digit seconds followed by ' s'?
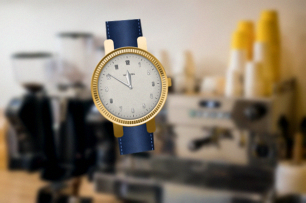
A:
11 h 51 min
